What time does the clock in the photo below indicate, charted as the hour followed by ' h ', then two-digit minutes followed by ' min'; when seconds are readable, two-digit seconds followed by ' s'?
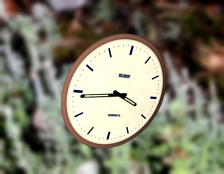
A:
3 h 44 min
